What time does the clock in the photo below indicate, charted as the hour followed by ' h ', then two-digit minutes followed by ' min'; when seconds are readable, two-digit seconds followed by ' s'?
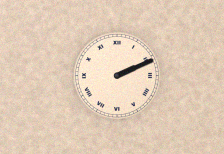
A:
2 h 11 min
